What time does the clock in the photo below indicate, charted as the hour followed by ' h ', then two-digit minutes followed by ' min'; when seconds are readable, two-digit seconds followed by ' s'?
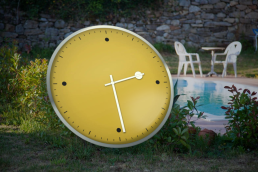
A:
2 h 29 min
